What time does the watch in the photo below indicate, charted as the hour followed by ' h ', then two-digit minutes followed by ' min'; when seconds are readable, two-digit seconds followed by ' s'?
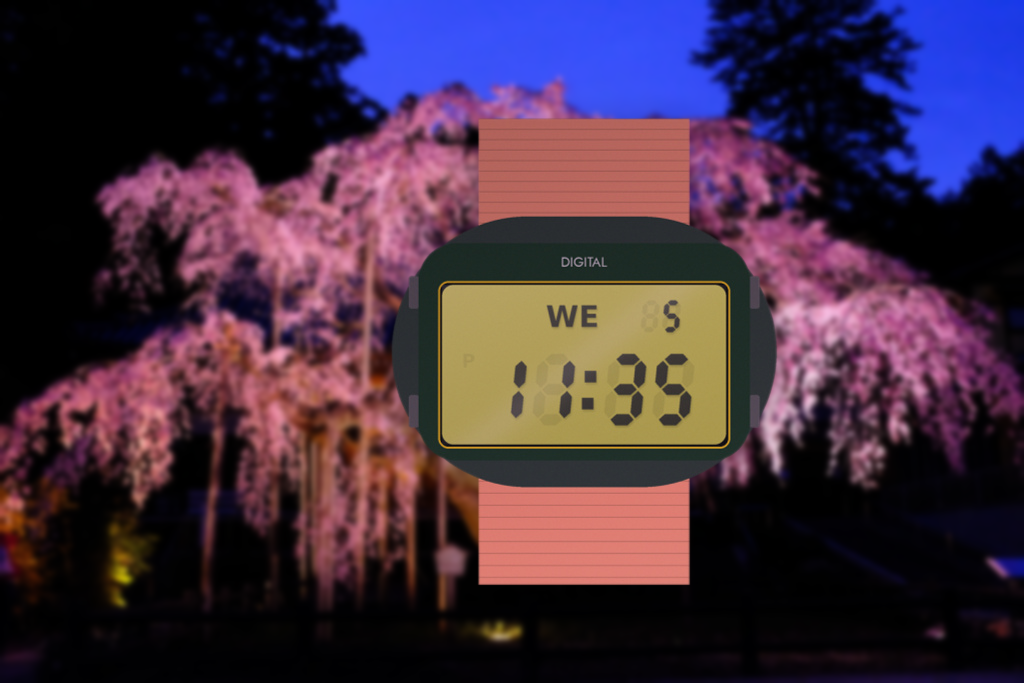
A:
11 h 35 min
